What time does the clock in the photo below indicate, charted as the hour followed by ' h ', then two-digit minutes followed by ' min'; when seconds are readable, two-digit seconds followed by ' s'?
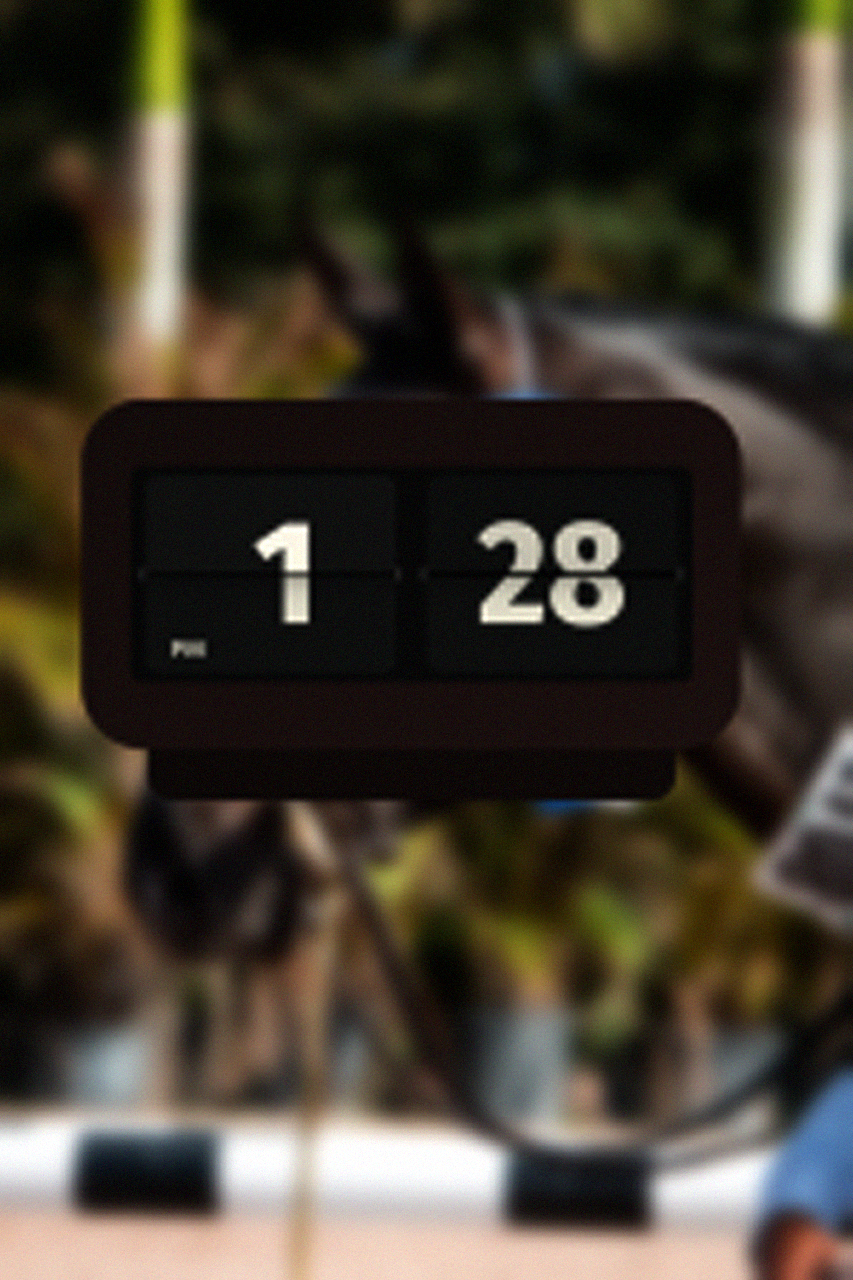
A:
1 h 28 min
